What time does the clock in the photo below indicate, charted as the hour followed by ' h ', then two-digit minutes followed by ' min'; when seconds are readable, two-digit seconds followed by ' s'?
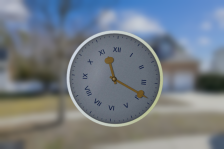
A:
11 h 19 min
